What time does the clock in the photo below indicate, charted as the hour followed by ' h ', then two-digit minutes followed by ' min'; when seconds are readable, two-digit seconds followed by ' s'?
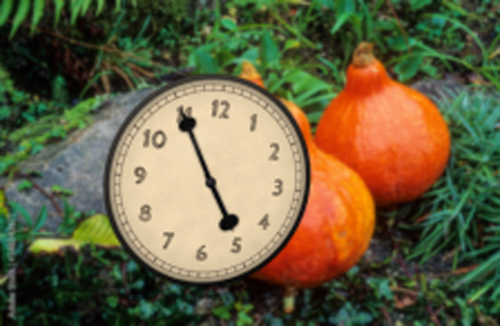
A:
4 h 55 min
